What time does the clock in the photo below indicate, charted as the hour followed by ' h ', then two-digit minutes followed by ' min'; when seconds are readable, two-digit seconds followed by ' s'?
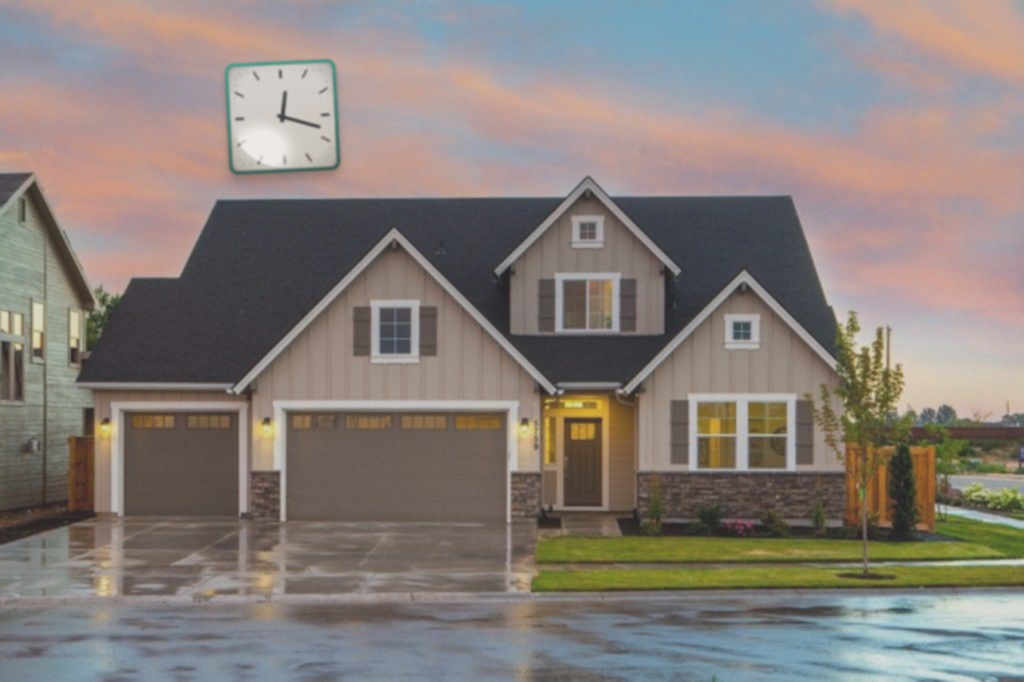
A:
12 h 18 min
